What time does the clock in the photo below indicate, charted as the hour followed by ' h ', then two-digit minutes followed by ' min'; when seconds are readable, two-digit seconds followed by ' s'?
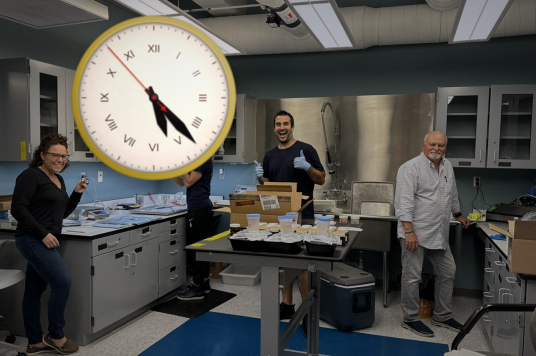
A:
5 h 22 min 53 s
